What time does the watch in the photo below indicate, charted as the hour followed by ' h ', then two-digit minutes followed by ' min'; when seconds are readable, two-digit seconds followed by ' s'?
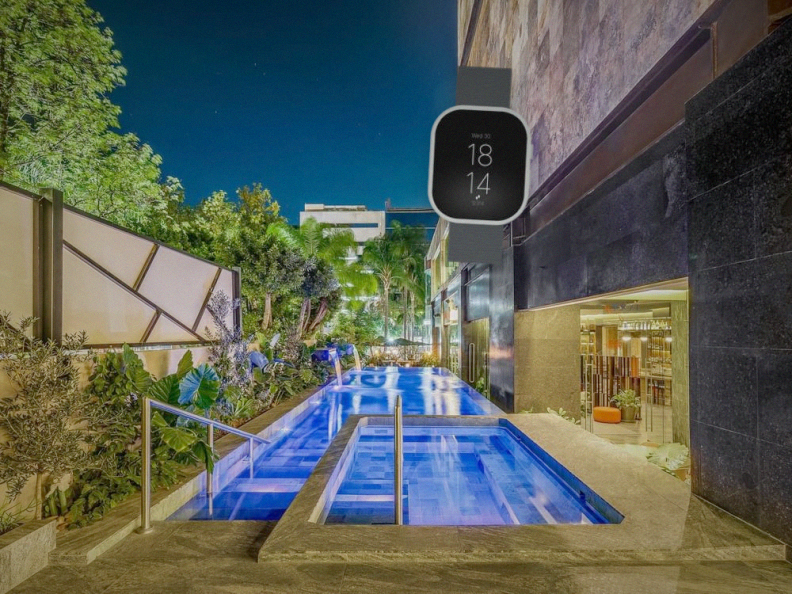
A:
18 h 14 min
